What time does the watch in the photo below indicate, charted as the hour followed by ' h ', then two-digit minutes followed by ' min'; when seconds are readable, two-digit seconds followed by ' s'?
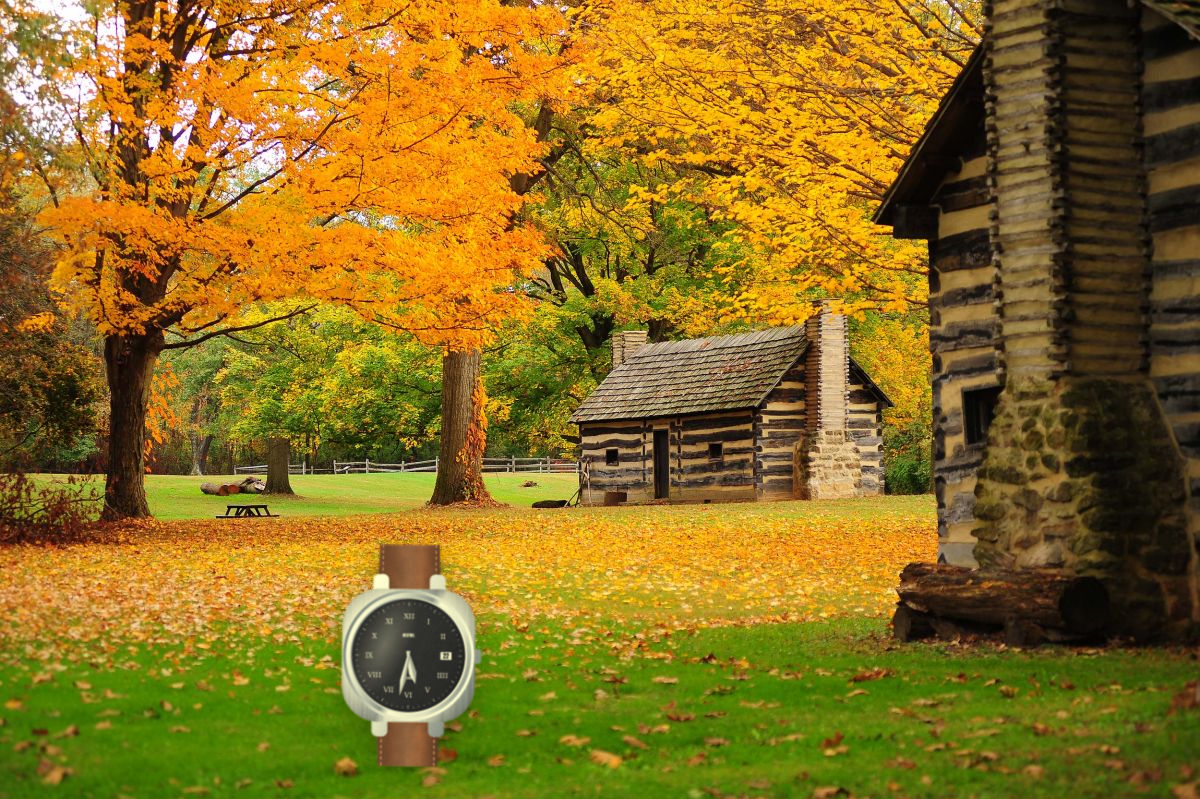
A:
5 h 32 min
